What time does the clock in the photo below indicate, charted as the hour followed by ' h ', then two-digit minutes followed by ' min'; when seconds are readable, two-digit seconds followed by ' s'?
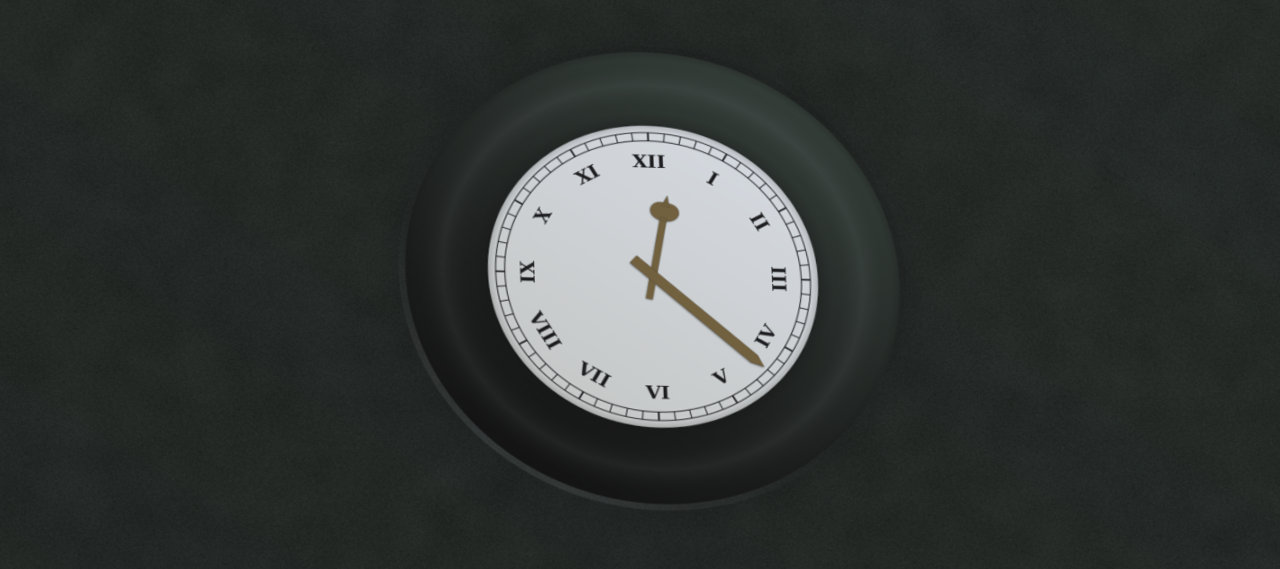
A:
12 h 22 min
